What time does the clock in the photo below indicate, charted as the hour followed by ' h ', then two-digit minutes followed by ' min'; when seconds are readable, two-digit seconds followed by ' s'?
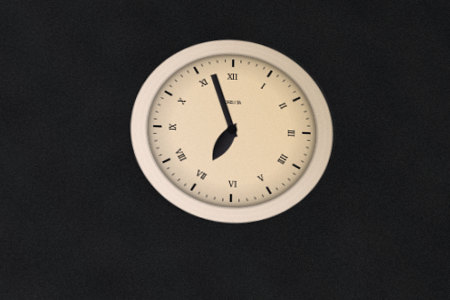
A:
6 h 57 min
